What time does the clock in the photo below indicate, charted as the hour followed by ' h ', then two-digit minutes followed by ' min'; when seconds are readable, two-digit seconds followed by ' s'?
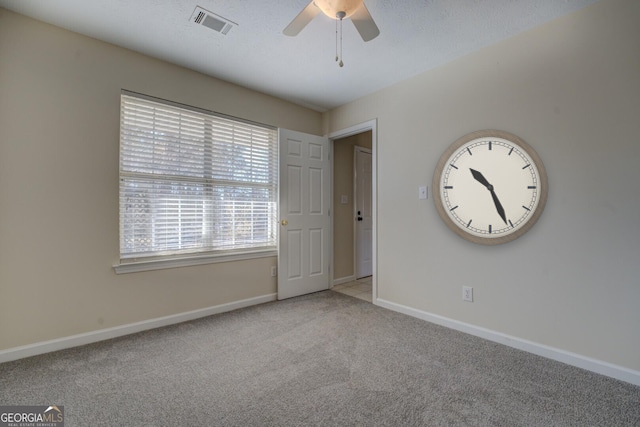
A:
10 h 26 min
